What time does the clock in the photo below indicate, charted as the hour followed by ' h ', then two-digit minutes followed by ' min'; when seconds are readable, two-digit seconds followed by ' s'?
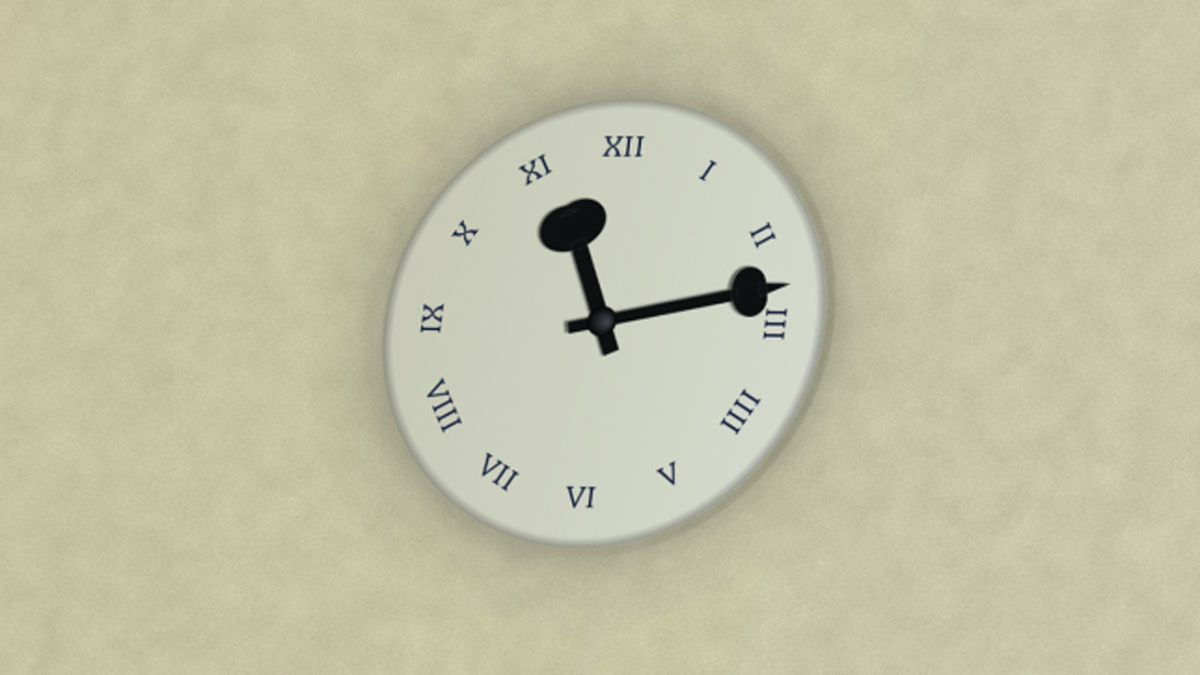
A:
11 h 13 min
